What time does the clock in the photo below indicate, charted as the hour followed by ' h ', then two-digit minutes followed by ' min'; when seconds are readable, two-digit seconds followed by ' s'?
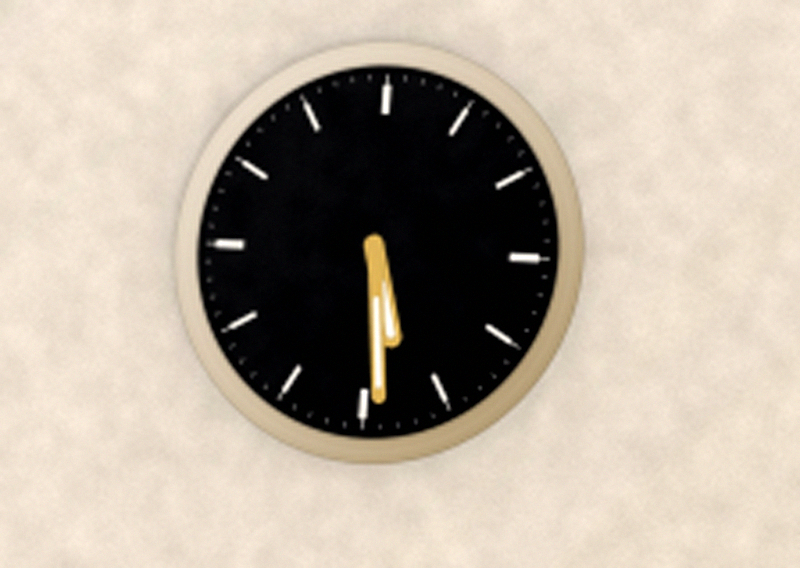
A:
5 h 29 min
